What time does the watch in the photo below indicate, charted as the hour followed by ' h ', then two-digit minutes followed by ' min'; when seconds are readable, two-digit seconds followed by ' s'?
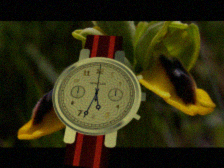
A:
5 h 33 min
